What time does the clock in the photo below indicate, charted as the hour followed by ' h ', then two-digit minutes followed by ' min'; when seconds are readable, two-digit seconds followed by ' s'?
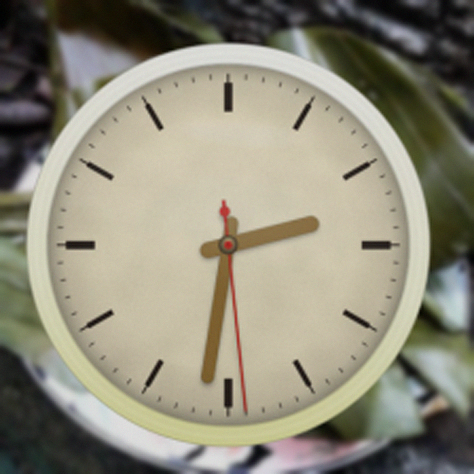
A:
2 h 31 min 29 s
